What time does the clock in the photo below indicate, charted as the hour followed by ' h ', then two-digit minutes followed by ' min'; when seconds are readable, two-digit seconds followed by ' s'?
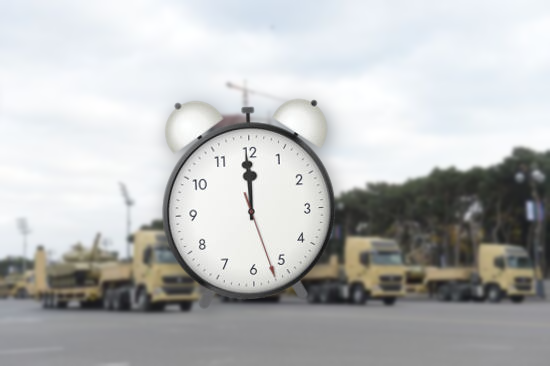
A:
11 h 59 min 27 s
